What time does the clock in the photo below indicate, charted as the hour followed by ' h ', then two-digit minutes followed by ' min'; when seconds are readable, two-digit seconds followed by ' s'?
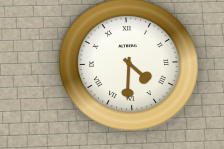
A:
4 h 31 min
